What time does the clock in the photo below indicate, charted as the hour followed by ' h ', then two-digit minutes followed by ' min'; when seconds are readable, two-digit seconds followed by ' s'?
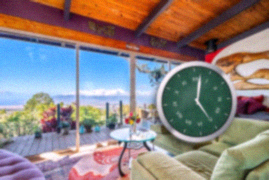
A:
5 h 02 min
